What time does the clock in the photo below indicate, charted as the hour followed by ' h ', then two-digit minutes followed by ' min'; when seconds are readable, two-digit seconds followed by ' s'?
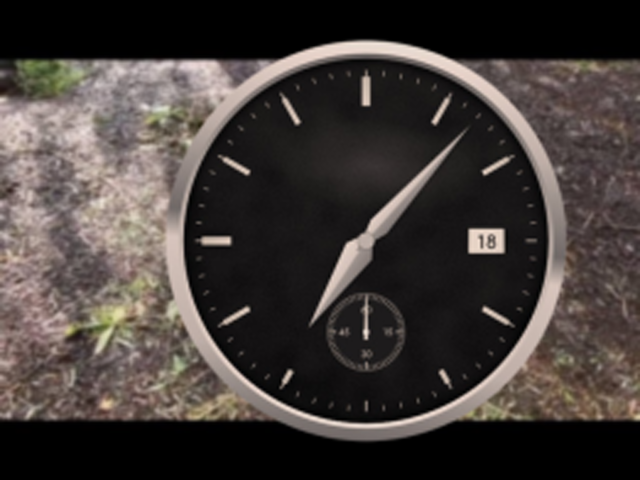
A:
7 h 07 min
